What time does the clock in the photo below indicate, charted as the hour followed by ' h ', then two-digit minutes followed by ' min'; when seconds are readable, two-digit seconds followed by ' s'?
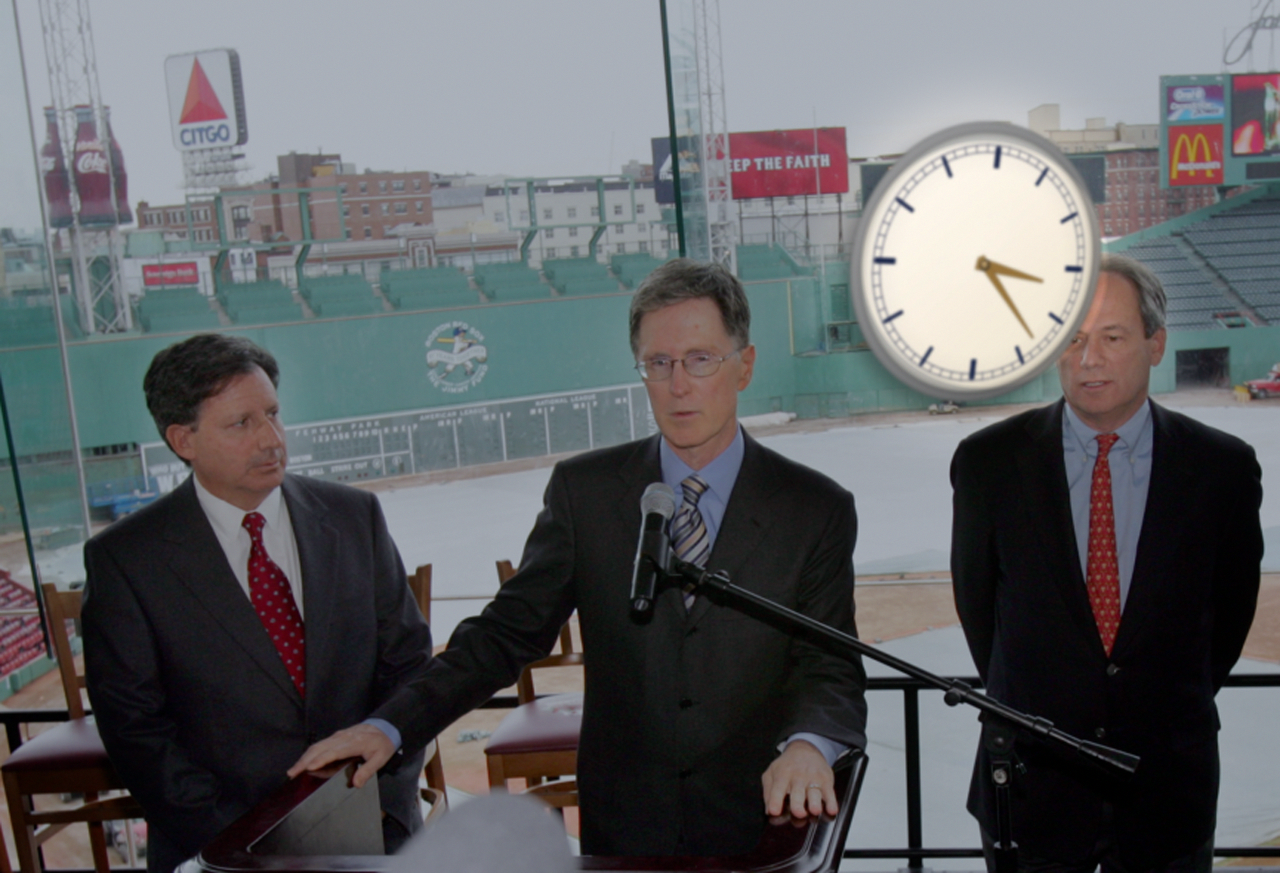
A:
3 h 23 min
